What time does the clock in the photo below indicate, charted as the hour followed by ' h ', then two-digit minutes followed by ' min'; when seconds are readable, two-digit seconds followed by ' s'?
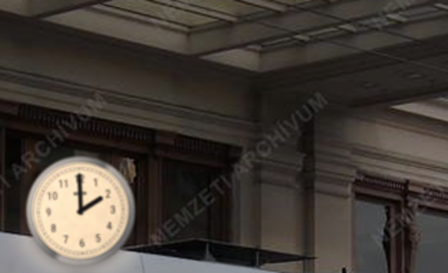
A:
2 h 00 min
